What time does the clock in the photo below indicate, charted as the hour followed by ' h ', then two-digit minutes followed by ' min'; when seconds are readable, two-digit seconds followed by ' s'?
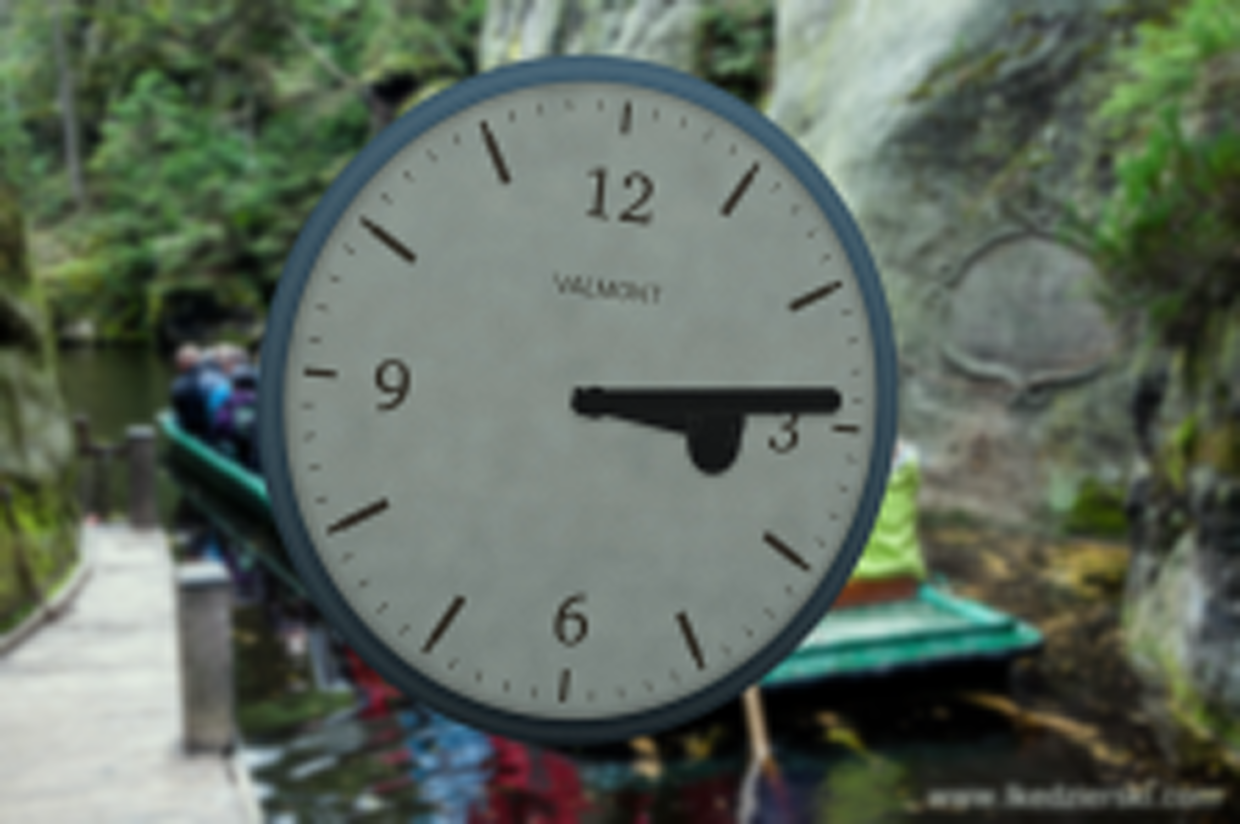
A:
3 h 14 min
